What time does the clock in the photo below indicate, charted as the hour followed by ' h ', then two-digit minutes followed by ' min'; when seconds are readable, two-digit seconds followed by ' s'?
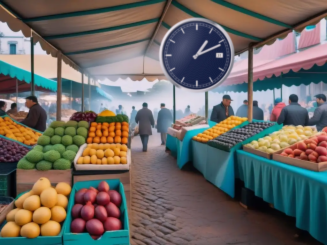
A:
1 h 11 min
